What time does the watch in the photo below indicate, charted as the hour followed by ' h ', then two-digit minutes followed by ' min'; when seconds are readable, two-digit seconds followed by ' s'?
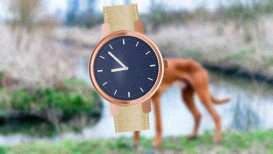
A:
8 h 53 min
